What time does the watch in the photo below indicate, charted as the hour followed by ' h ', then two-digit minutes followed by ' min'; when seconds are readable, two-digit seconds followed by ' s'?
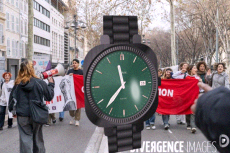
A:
11 h 37 min
